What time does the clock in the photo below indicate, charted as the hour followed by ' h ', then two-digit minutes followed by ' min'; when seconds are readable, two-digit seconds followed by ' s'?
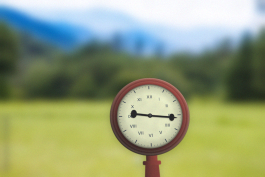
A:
9 h 16 min
